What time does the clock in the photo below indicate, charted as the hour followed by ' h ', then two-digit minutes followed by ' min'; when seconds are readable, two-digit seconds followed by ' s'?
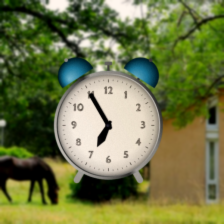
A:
6 h 55 min
